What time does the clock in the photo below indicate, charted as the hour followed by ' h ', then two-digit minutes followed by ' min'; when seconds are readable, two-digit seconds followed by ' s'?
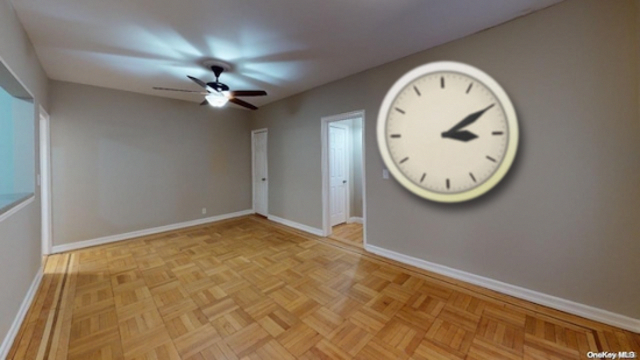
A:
3 h 10 min
